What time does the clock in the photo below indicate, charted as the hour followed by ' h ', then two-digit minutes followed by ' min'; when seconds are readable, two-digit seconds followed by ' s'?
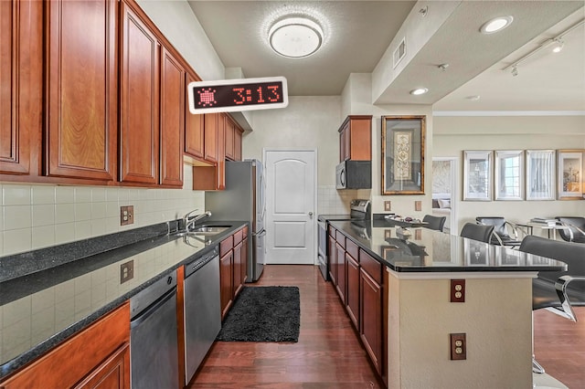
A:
3 h 13 min
